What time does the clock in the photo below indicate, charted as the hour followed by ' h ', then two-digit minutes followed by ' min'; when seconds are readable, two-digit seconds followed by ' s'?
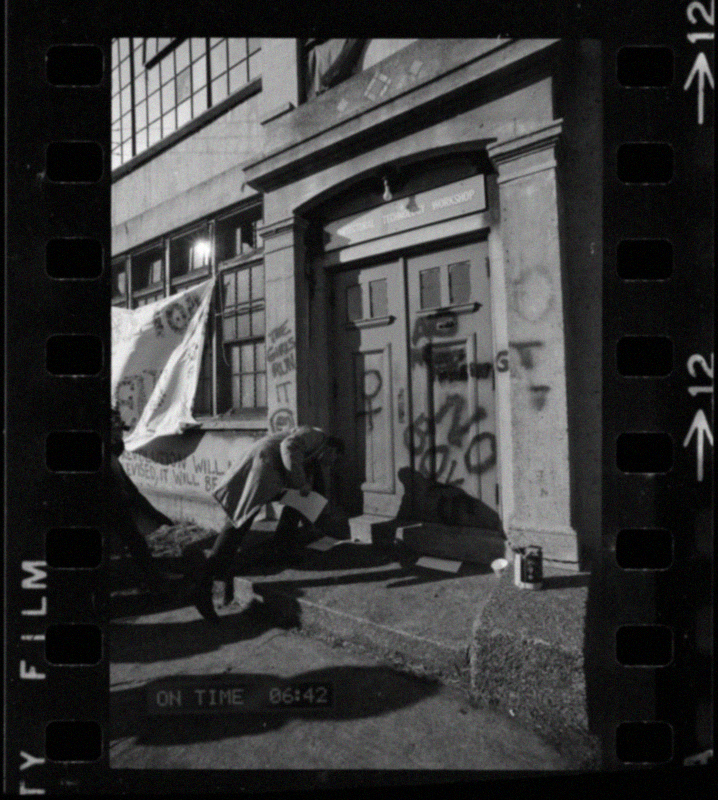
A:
6 h 42 min
